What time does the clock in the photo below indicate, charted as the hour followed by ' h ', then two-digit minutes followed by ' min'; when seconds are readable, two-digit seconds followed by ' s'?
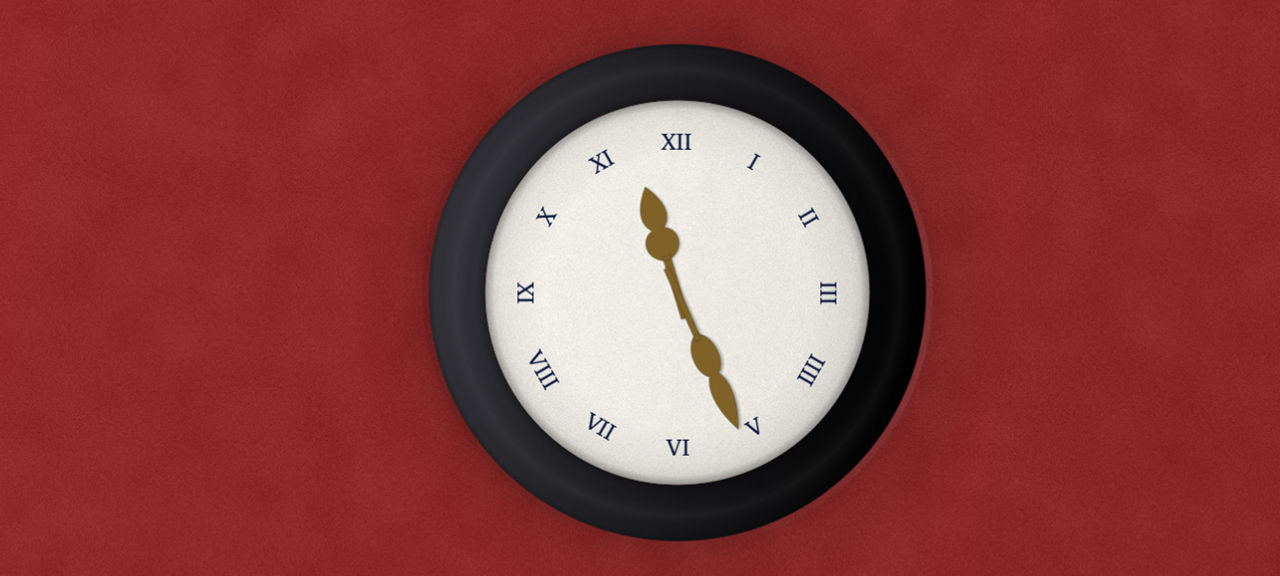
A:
11 h 26 min
